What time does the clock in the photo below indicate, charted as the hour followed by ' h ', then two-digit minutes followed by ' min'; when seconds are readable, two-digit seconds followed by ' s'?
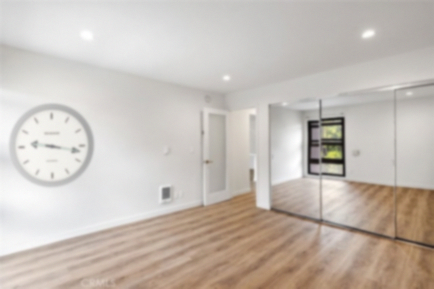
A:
9 h 17 min
